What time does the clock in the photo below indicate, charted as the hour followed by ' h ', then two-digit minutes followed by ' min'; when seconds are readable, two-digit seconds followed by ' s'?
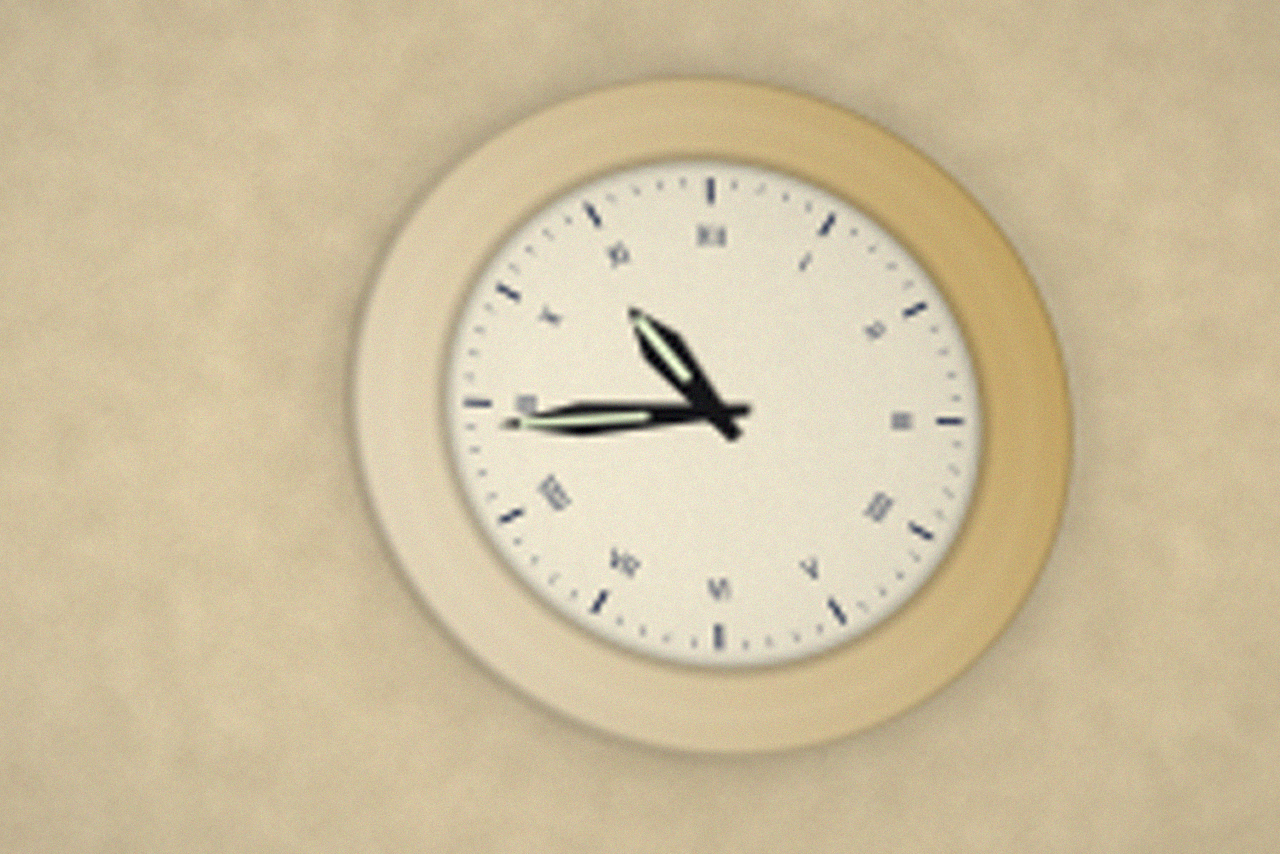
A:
10 h 44 min
